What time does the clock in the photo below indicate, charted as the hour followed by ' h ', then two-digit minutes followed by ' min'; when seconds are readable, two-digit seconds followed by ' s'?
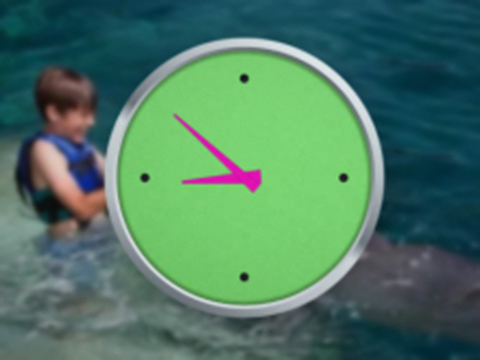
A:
8 h 52 min
